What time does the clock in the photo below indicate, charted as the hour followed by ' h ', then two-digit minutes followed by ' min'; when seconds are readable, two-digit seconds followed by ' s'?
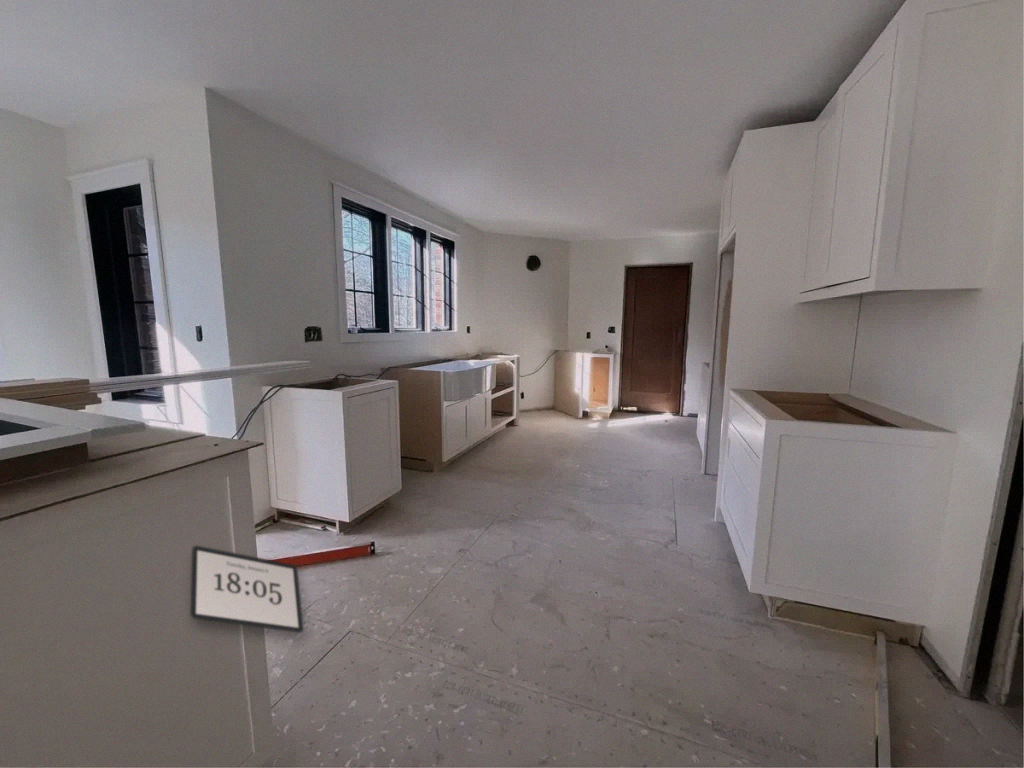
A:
18 h 05 min
